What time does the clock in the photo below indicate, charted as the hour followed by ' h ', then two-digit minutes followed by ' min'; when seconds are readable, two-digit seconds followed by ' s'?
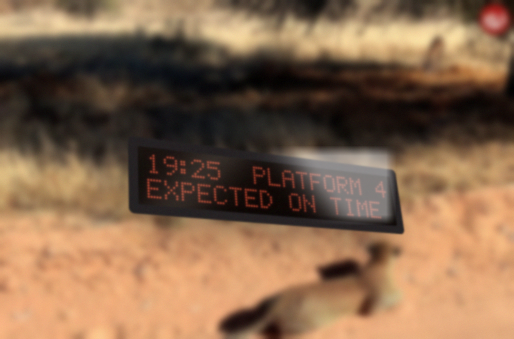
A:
19 h 25 min
